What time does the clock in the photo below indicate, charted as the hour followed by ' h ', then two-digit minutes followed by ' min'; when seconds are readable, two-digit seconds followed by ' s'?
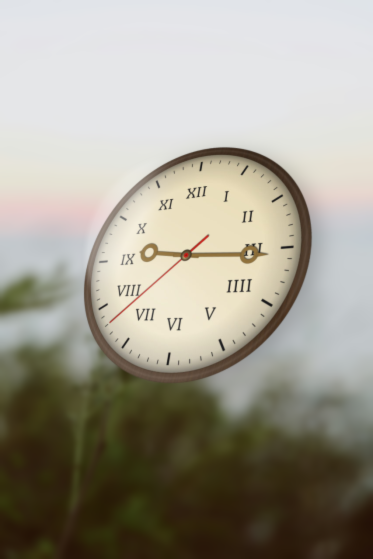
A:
9 h 15 min 38 s
